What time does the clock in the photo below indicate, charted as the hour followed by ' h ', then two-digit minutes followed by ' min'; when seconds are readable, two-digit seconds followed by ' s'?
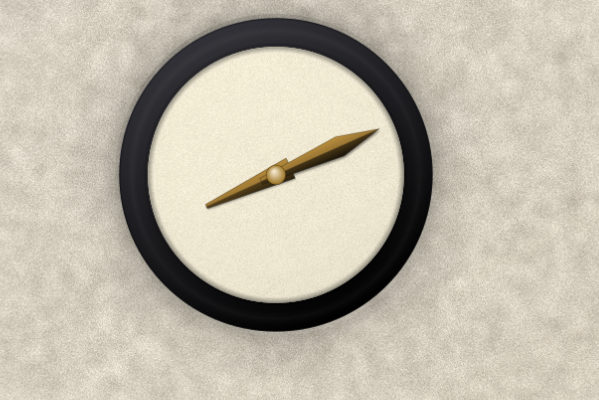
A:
8 h 11 min
